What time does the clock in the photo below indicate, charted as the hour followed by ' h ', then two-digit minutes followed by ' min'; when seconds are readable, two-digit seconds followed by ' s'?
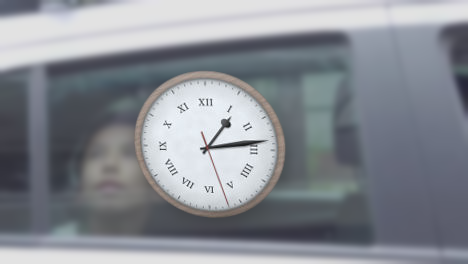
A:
1 h 13 min 27 s
